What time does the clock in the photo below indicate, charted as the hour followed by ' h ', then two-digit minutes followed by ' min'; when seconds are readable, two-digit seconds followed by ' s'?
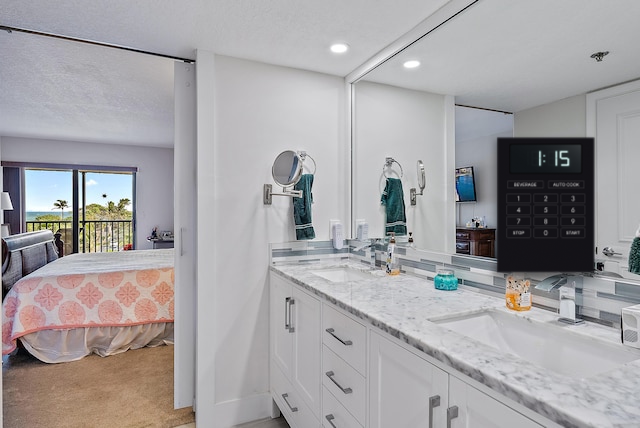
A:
1 h 15 min
